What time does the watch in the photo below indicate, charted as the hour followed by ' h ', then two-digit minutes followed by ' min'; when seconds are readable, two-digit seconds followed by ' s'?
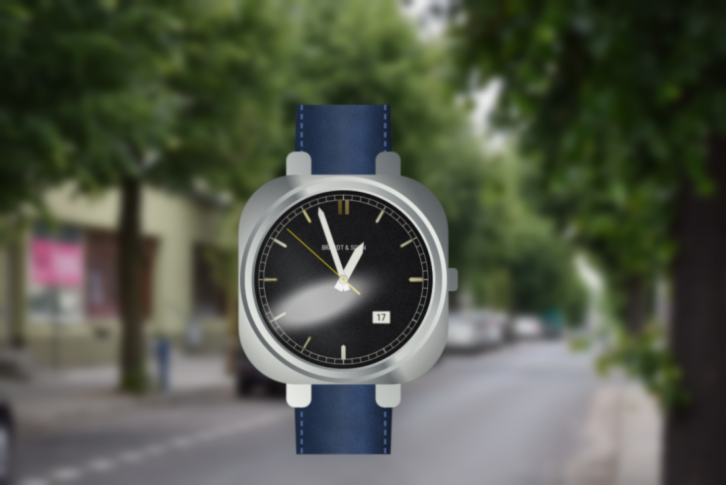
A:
12 h 56 min 52 s
